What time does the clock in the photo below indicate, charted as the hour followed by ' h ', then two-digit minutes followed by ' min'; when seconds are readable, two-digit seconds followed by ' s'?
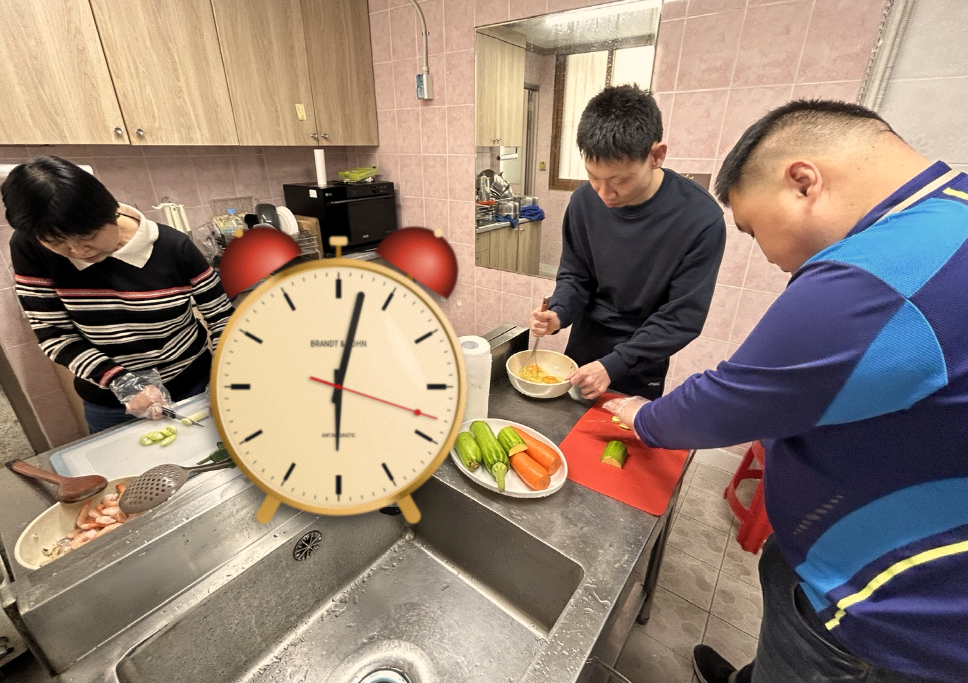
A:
6 h 02 min 18 s
